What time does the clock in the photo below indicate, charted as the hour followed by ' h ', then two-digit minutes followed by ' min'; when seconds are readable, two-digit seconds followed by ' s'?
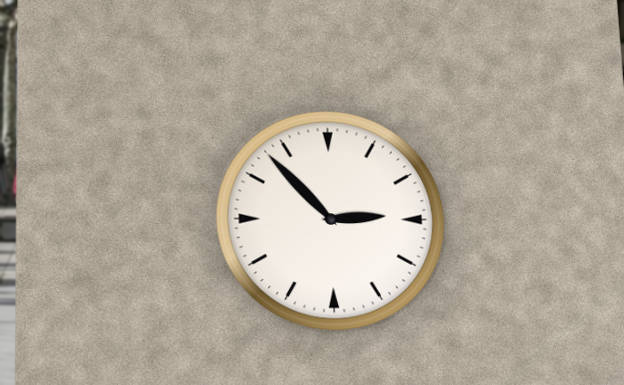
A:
2 h 53 min
